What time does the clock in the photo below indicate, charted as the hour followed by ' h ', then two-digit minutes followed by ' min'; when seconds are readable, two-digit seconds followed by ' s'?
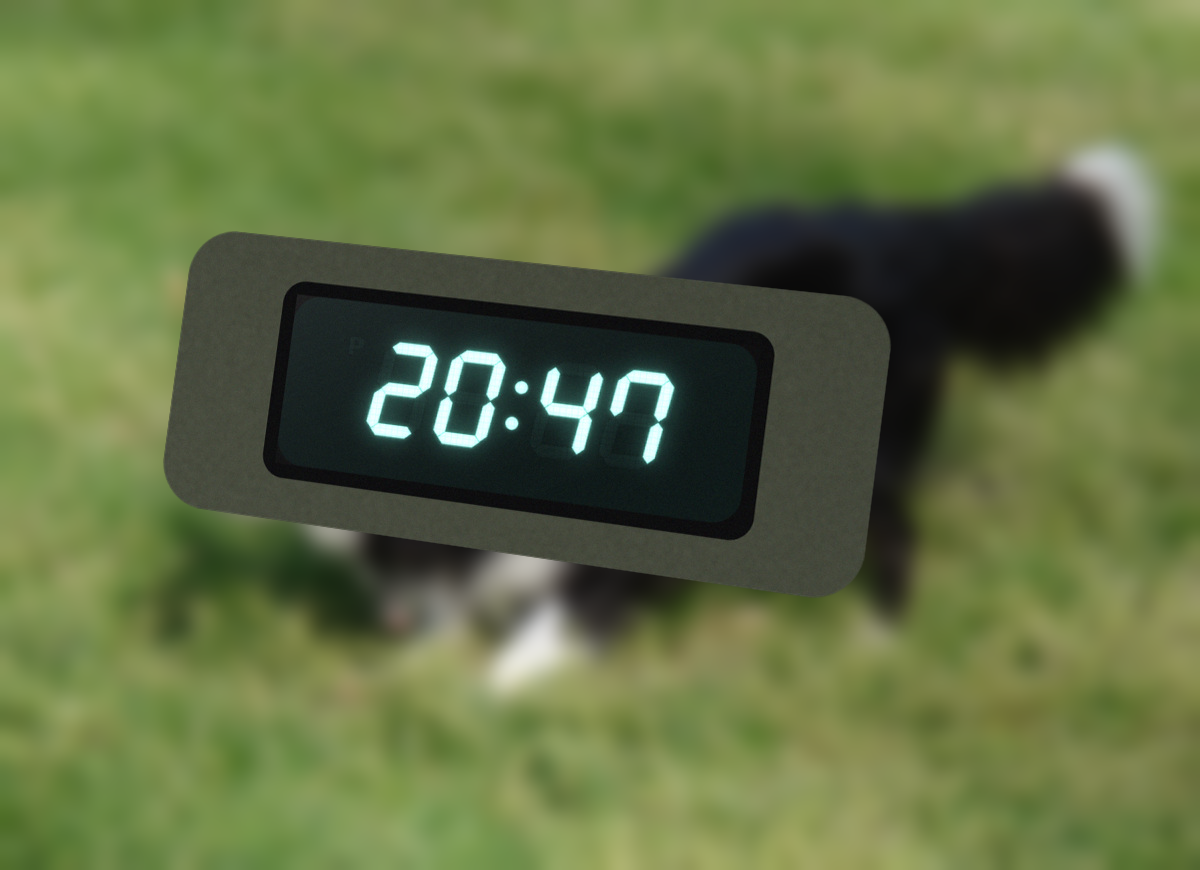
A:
20 h 47 min
